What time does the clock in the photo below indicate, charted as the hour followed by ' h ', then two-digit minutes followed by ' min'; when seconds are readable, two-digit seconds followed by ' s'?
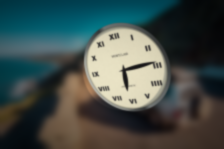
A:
6 h 14 min
